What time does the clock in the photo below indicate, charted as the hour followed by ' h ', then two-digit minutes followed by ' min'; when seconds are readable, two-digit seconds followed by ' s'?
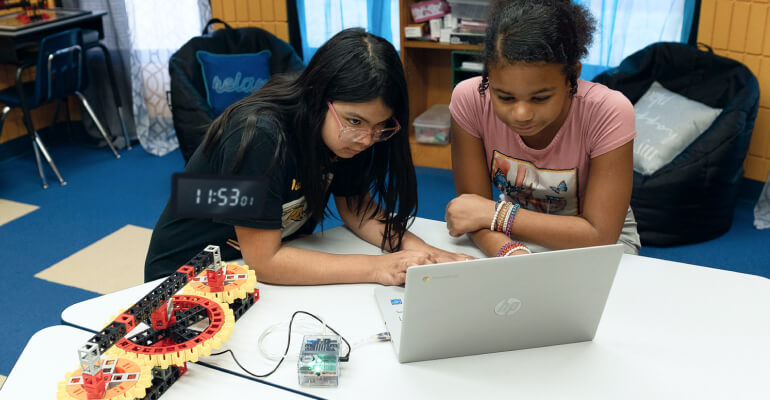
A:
11 h 53 min
